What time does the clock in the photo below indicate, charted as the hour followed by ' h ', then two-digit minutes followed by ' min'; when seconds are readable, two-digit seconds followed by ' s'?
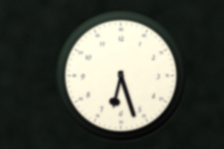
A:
6 h 27 min
